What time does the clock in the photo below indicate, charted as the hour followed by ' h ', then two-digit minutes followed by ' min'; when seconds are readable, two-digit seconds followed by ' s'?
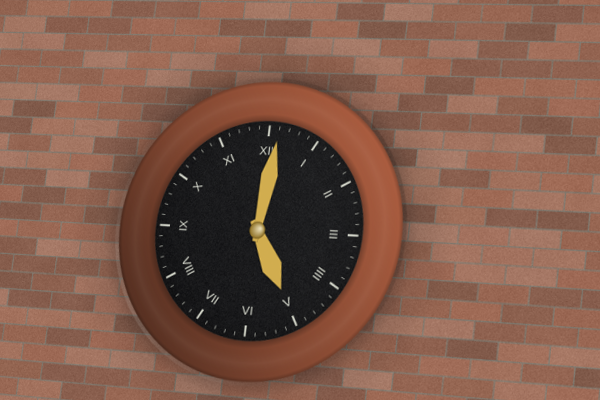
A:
5 h 01 min
